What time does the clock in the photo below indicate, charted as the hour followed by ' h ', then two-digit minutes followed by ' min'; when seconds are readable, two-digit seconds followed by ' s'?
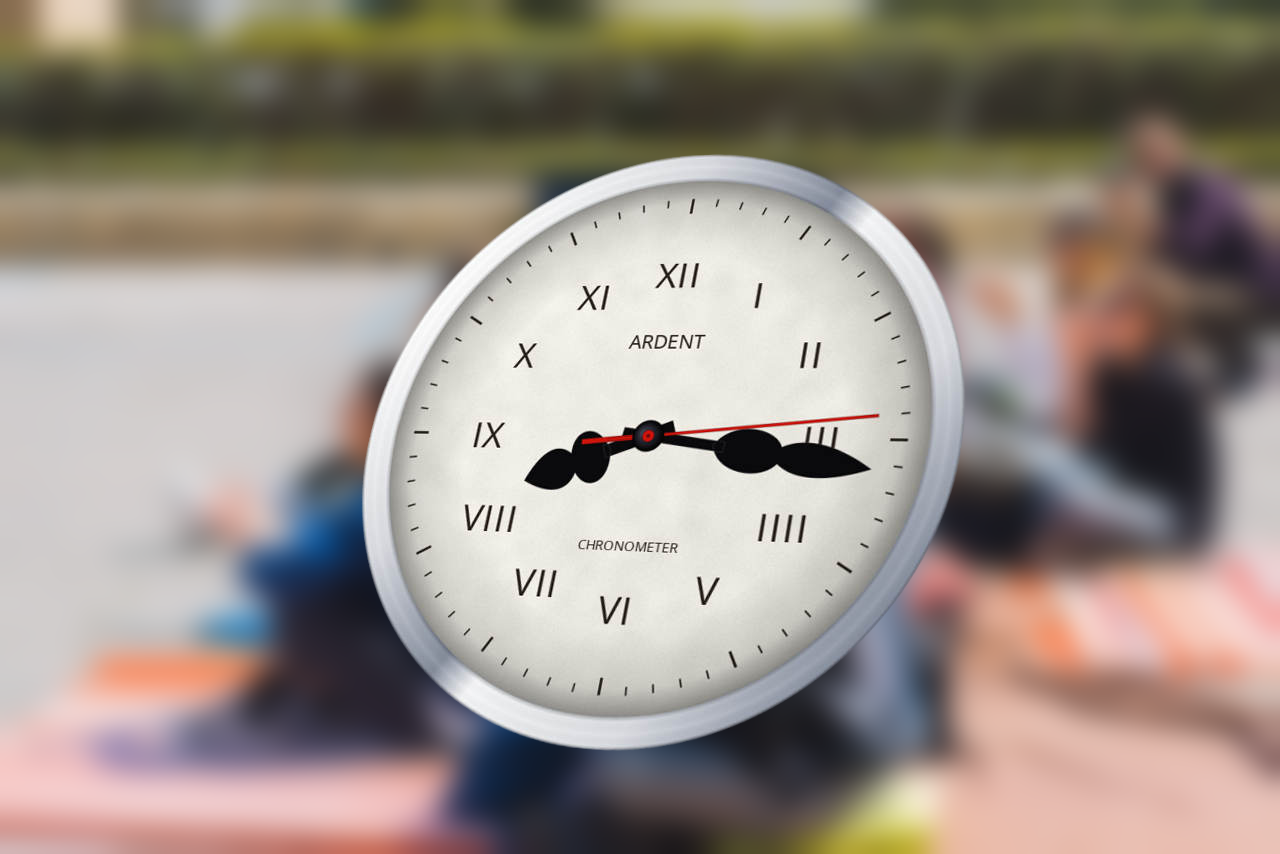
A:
8 h 16 min 14 s
